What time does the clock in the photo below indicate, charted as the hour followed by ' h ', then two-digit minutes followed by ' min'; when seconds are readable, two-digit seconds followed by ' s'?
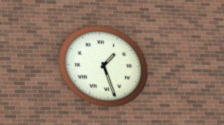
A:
1 h 28 min
